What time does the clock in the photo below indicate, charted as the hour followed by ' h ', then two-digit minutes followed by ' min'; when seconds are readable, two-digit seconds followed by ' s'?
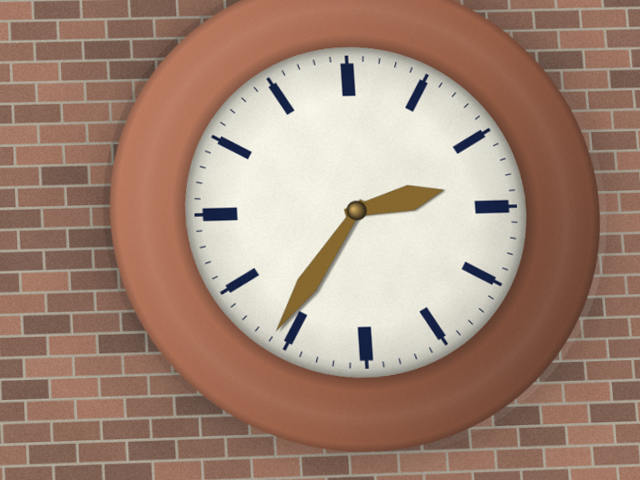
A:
2 h 36 min
